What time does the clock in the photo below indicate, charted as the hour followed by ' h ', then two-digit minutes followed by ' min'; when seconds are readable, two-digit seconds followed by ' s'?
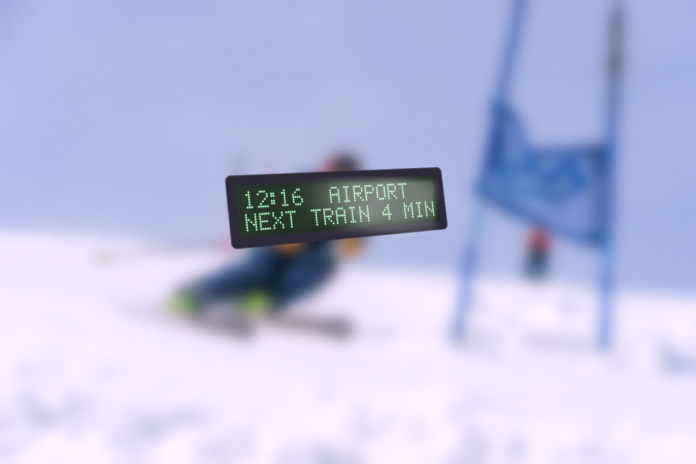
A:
12 h 16 min
